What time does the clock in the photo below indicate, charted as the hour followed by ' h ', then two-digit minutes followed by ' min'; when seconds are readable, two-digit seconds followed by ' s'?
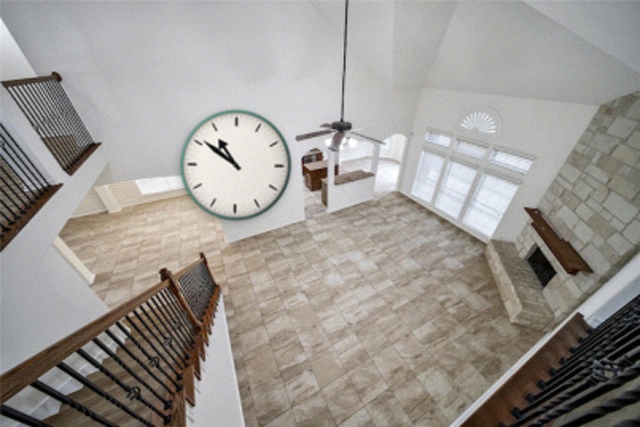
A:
10 h 51 min
